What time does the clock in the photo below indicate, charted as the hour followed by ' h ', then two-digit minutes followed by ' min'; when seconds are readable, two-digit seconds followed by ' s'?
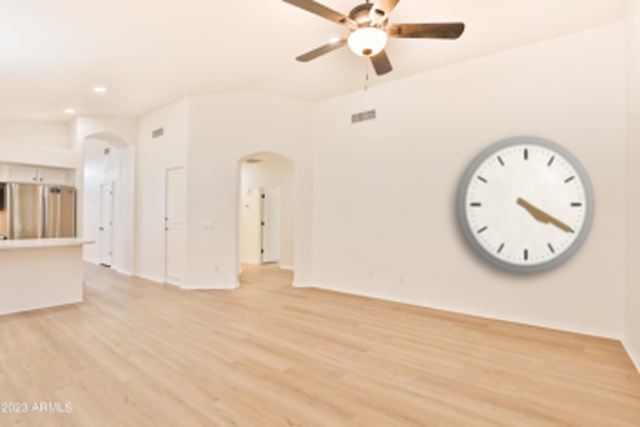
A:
4 h 20 min
